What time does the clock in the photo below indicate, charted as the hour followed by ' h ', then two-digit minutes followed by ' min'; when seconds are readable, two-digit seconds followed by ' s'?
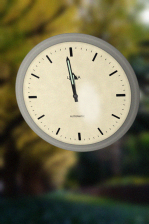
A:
11 h 59 min
